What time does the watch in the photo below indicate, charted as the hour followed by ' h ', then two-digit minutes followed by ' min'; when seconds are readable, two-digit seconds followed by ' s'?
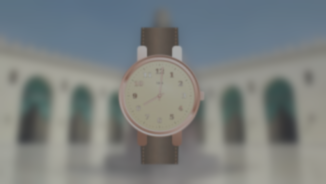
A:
8 h 01 min
